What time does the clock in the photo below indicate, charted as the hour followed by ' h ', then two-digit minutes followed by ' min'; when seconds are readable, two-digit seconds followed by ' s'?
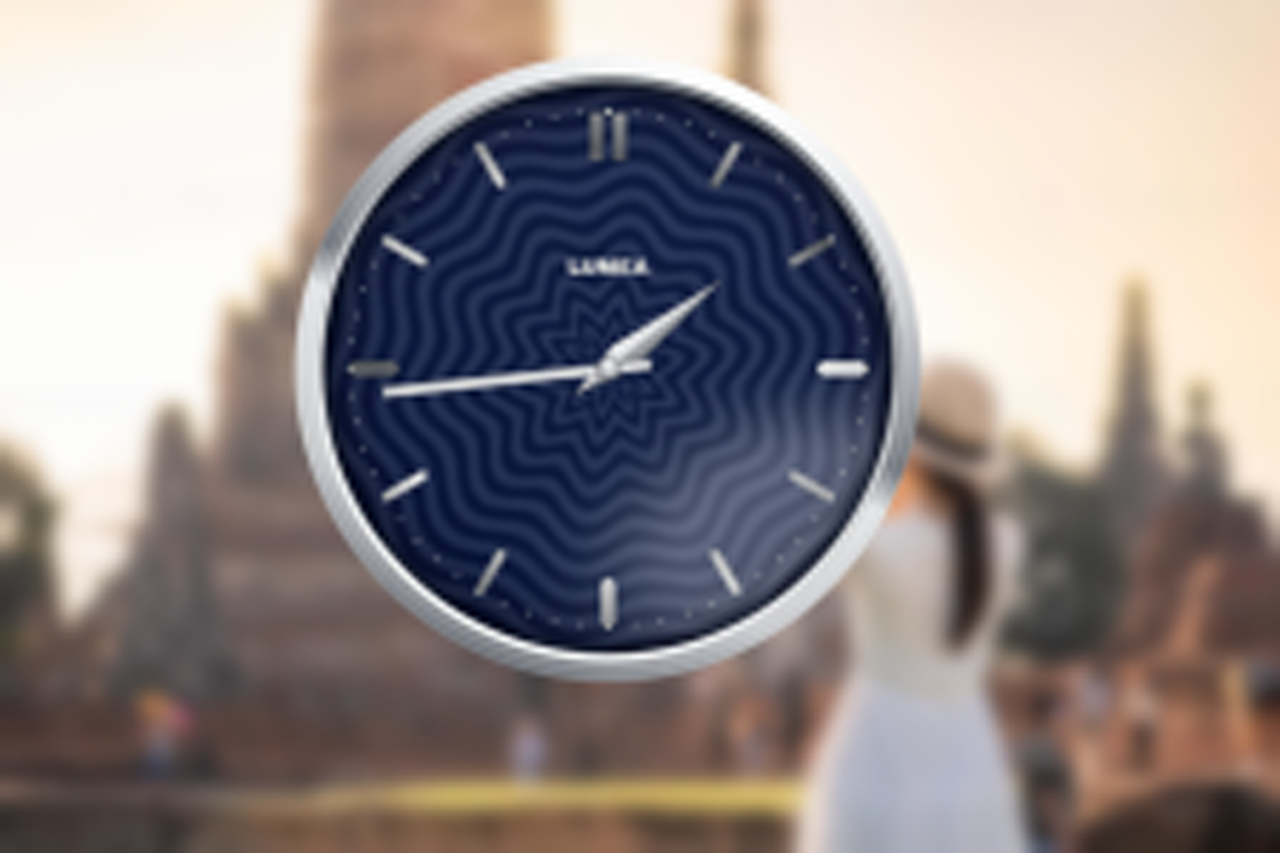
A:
1 h 44 min
